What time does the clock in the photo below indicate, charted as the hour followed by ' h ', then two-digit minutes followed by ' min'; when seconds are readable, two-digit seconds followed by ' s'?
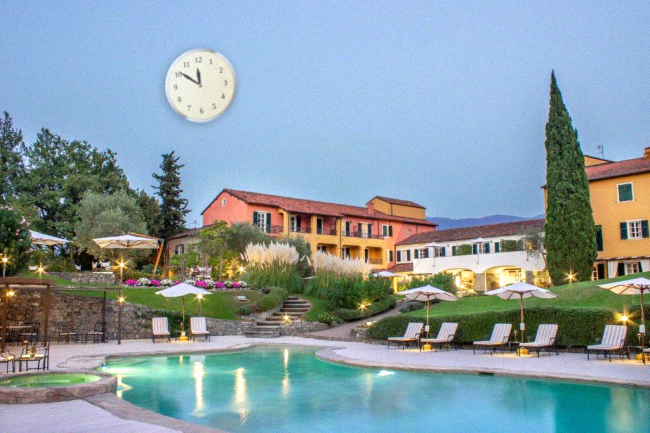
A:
11 h 51 min
